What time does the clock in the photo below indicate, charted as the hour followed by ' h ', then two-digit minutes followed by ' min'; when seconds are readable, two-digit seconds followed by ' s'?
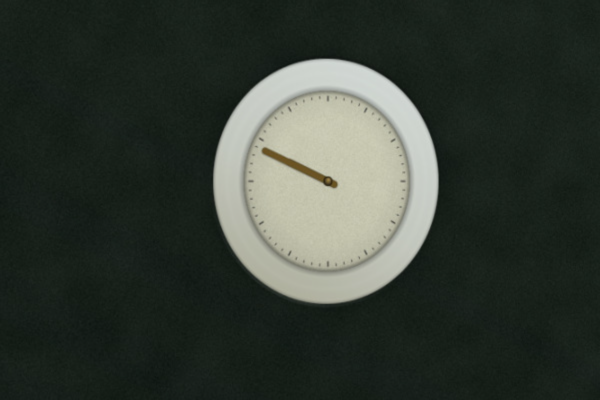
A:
9 h 49 min
